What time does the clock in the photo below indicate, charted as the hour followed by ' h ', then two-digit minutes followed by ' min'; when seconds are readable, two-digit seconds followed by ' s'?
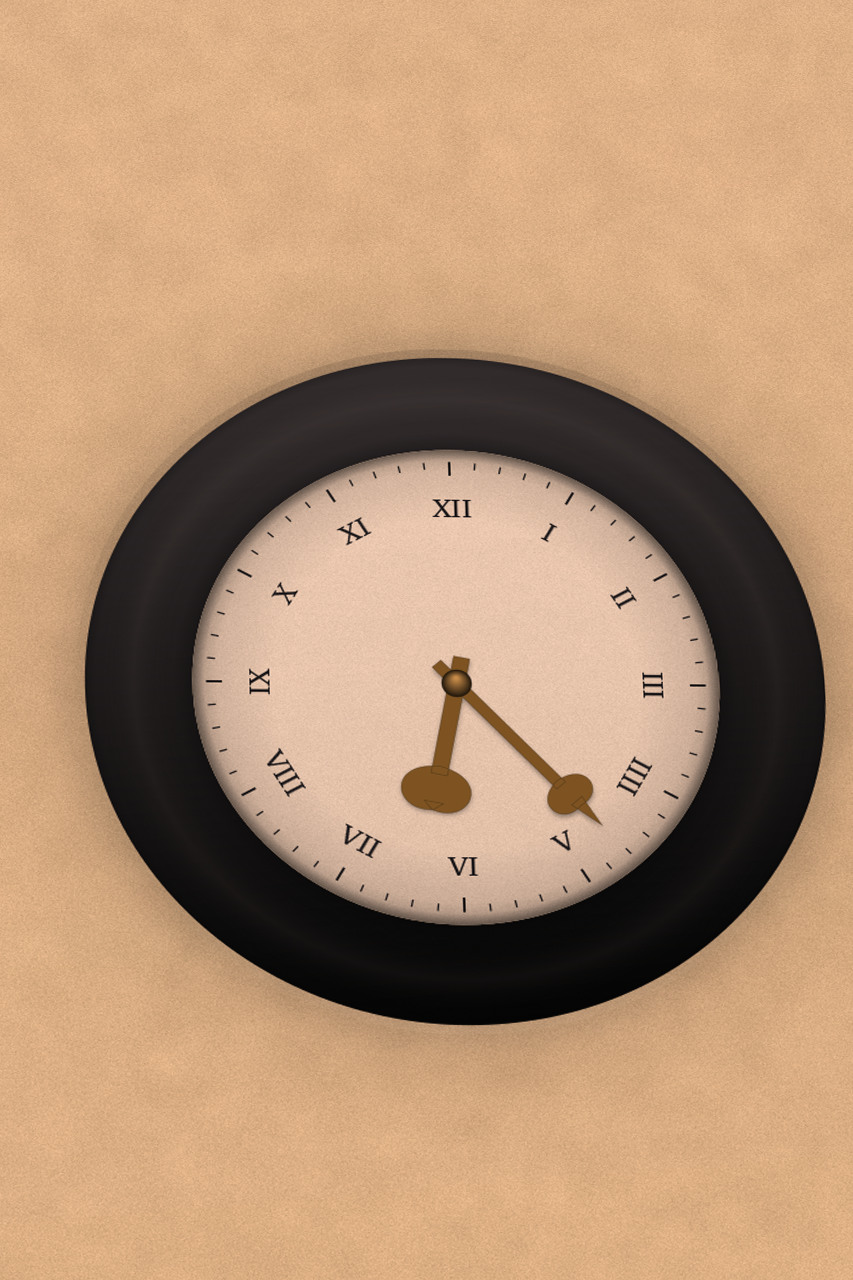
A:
6 h 23 min
